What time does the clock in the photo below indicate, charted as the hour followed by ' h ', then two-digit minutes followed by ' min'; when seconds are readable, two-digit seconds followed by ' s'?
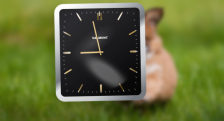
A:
8 h 58 min
